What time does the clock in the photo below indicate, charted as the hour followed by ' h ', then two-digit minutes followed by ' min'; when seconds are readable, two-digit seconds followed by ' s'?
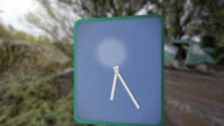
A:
6 h 24 min
